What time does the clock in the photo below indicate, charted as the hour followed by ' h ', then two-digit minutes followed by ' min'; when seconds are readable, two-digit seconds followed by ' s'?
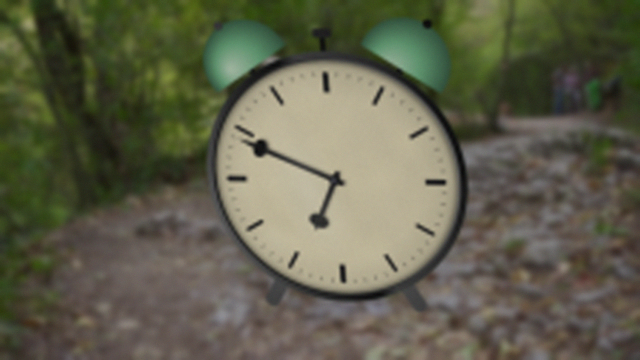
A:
6 h 49 min
